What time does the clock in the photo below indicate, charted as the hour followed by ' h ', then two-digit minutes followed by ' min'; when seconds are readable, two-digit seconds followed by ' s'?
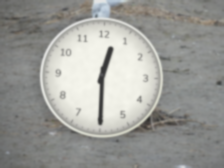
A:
12 h 30 min
